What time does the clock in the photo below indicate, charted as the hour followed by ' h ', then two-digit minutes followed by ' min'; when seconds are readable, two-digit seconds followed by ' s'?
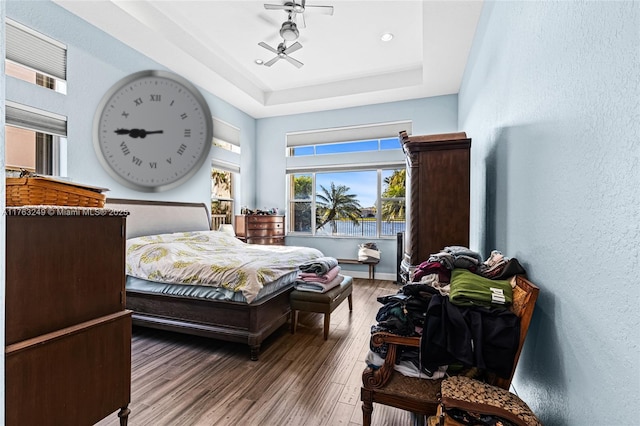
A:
8 h 45 min
